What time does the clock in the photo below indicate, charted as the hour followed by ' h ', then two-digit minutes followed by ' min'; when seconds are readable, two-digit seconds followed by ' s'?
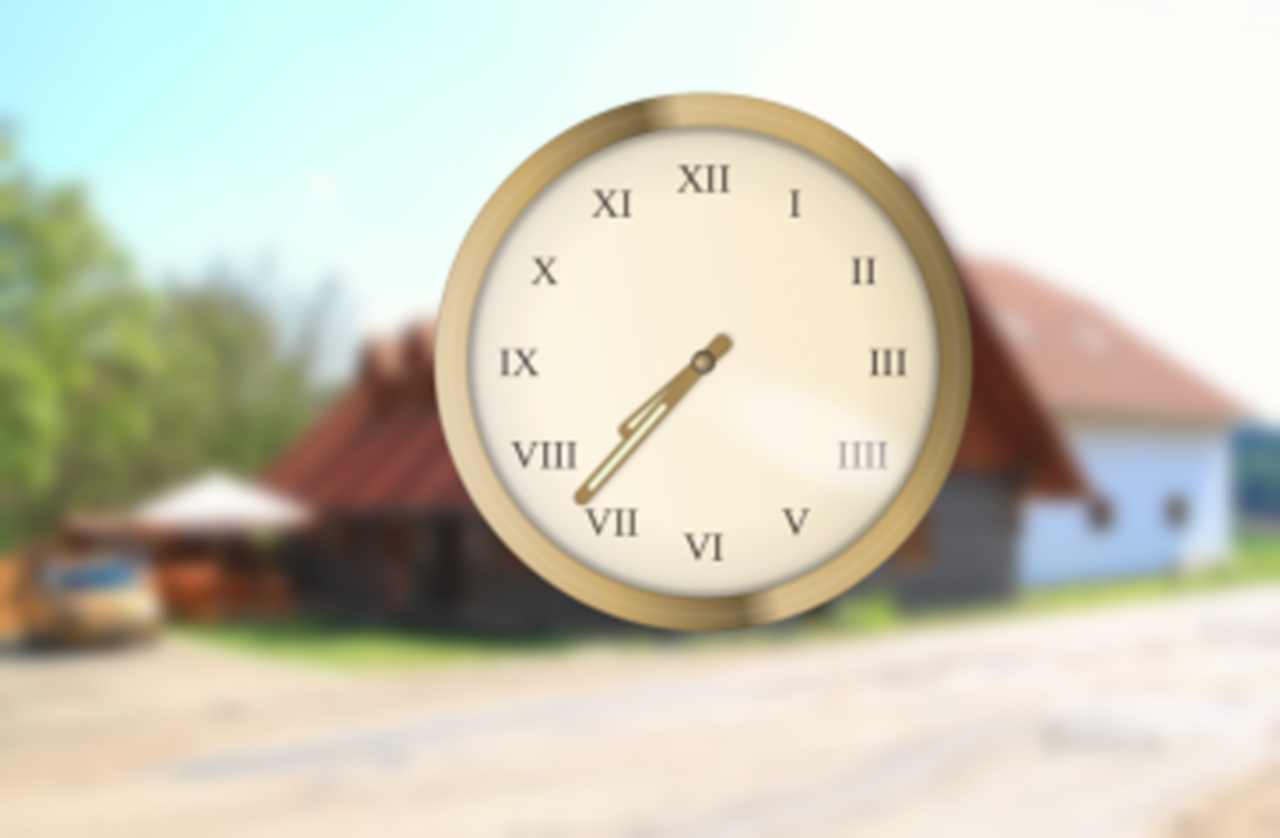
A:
7 h 37 min
